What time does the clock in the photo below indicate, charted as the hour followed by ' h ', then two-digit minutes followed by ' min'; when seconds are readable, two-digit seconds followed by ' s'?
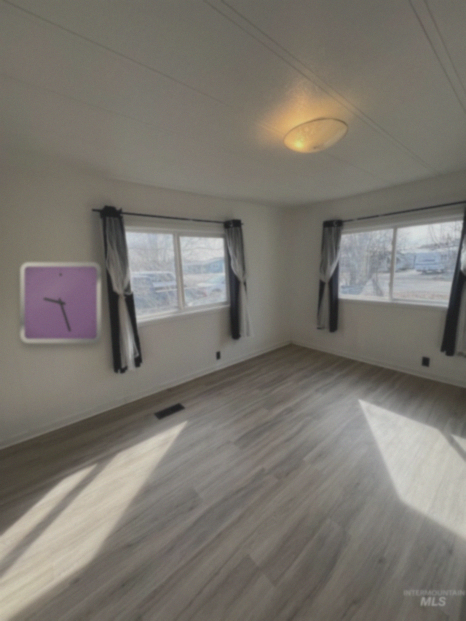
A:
9 h 27 min
